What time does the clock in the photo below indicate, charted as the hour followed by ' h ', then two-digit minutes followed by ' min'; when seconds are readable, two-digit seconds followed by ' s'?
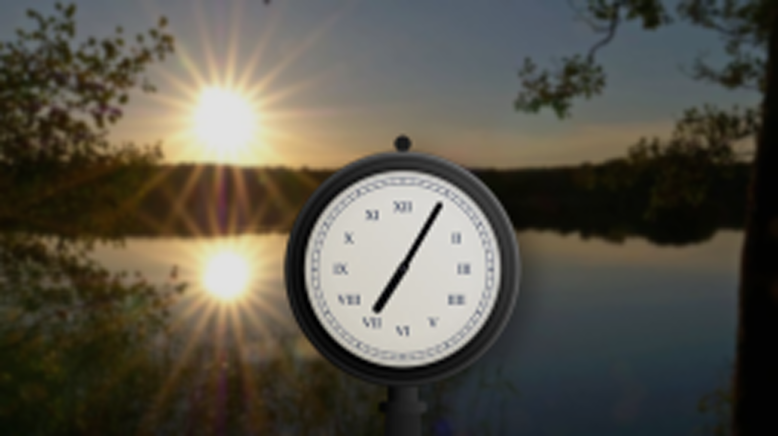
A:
7 h 05 min
